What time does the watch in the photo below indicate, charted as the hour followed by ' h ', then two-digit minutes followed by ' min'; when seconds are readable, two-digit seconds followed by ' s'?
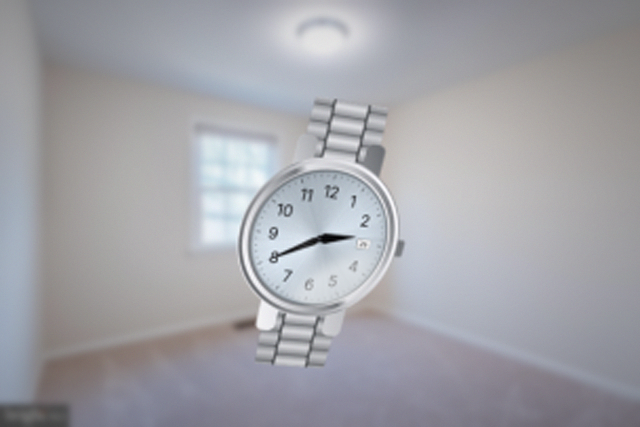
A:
2 h 40 min
